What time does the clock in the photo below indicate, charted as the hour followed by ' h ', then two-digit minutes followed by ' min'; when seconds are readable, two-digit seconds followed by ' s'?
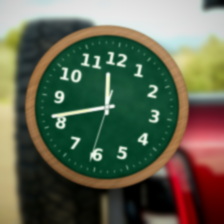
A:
11 h 41 min 31 s
